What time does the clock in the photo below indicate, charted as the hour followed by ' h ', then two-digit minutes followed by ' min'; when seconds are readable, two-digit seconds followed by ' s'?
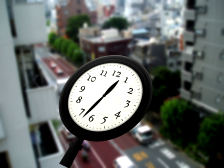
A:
12 h 33 min
